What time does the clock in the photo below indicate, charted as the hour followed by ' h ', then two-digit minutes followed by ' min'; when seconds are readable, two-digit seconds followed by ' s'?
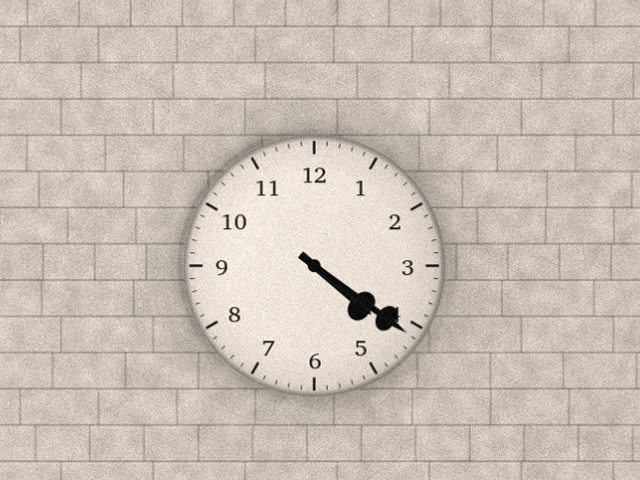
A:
4 h 21 min
